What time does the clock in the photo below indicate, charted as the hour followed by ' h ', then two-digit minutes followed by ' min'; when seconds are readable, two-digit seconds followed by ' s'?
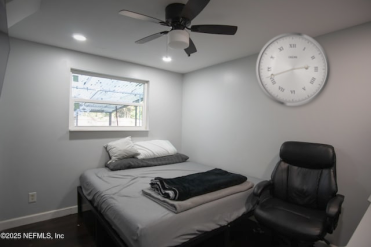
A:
2 h 42 min
